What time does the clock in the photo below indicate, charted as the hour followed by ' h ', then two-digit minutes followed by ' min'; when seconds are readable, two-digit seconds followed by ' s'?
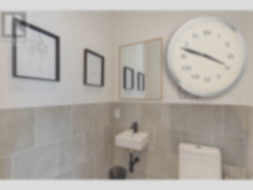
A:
3 h 48 min
